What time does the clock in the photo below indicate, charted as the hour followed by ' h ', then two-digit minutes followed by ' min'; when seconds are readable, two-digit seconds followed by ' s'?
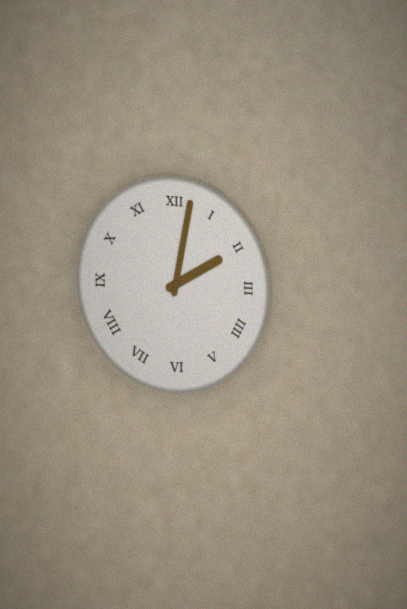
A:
2 h 02 min
